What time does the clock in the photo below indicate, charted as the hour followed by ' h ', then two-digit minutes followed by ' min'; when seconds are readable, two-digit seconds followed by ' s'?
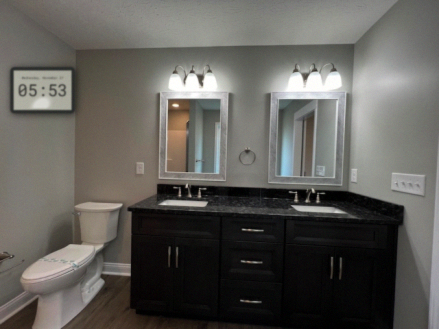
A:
5 h 53 min
